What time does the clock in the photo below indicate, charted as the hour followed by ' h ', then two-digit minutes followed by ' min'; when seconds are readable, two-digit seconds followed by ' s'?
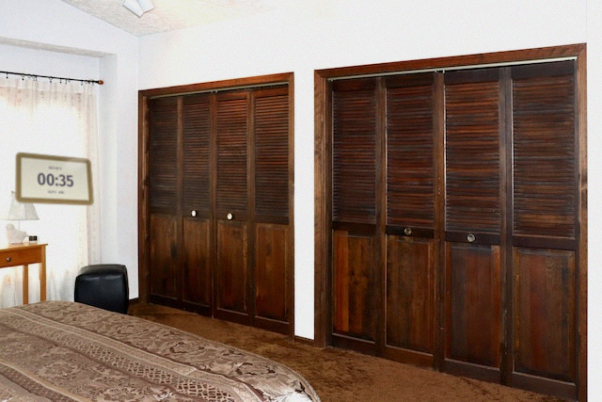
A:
0 h 35 min
